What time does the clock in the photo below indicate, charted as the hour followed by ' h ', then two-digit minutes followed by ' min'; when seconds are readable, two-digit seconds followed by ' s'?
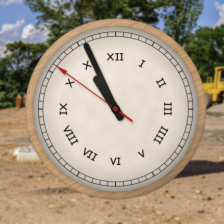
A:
10 h 55 min 51 s
